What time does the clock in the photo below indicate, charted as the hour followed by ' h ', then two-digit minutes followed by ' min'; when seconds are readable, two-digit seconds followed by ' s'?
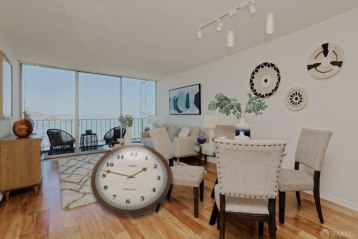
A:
1 h 47 min
